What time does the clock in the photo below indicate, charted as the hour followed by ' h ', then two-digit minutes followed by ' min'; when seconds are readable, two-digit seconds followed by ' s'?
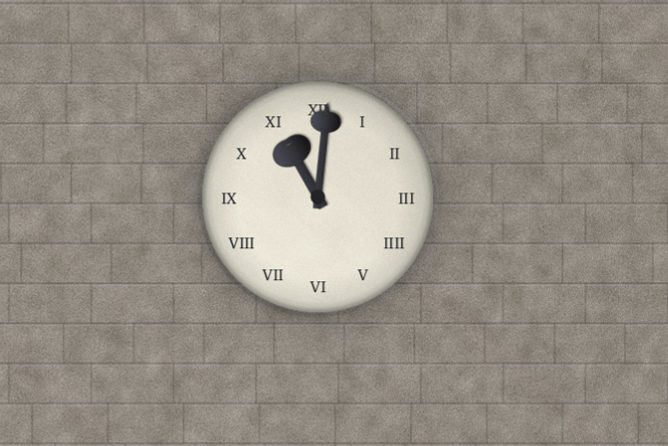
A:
11 h 01 min
